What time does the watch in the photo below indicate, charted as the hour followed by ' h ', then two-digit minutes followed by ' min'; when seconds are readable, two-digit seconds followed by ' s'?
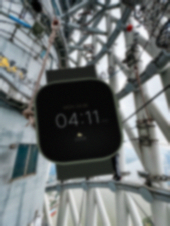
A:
4 h 11 min
